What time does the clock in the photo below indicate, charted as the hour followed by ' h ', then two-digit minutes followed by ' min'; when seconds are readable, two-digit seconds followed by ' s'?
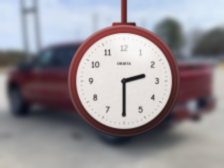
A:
2 h 30 min
